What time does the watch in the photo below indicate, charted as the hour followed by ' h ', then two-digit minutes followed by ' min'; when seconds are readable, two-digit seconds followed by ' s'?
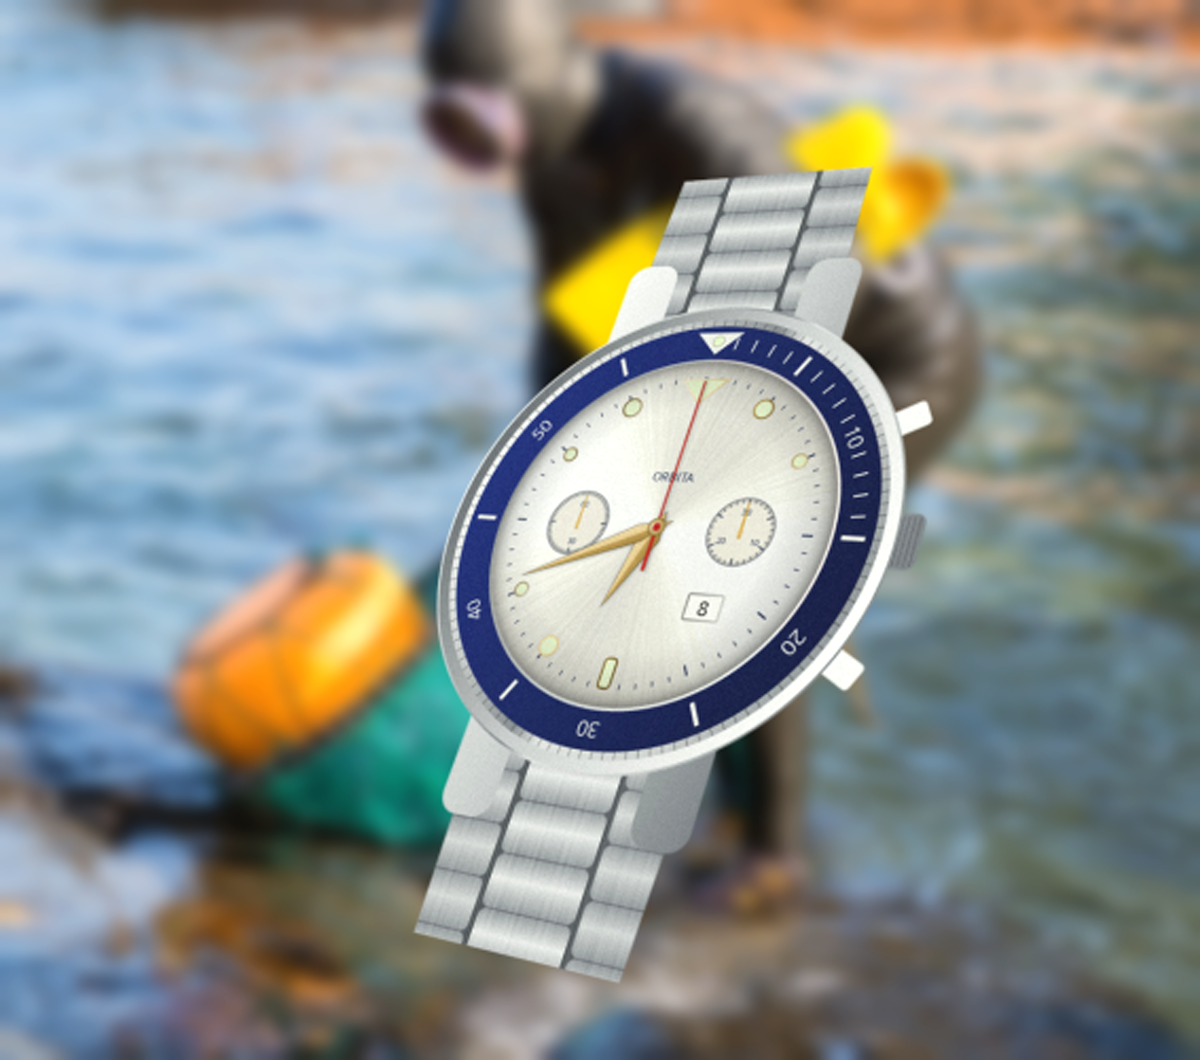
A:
6 h 41 min
